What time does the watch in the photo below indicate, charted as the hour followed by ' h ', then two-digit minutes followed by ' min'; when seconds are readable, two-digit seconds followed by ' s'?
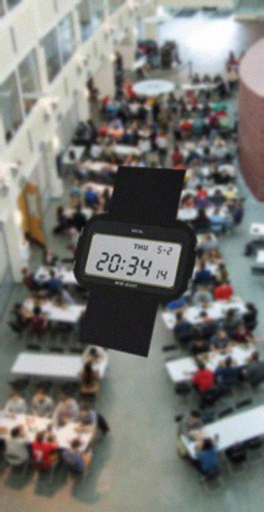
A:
20 h 34 min 14 s
